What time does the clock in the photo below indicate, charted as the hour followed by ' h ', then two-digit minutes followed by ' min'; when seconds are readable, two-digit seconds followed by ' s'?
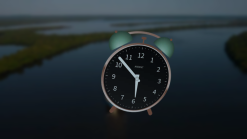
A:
5 h 52 min
